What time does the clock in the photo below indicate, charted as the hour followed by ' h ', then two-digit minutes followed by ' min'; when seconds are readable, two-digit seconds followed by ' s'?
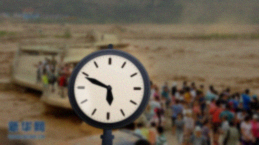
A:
5 h 49 min
